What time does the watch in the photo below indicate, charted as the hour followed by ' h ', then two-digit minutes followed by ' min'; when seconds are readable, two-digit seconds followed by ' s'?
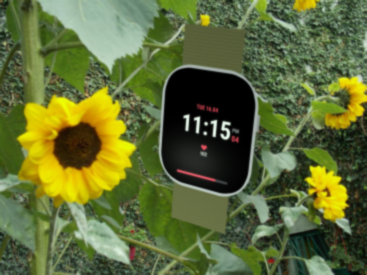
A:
11 h 15 min
